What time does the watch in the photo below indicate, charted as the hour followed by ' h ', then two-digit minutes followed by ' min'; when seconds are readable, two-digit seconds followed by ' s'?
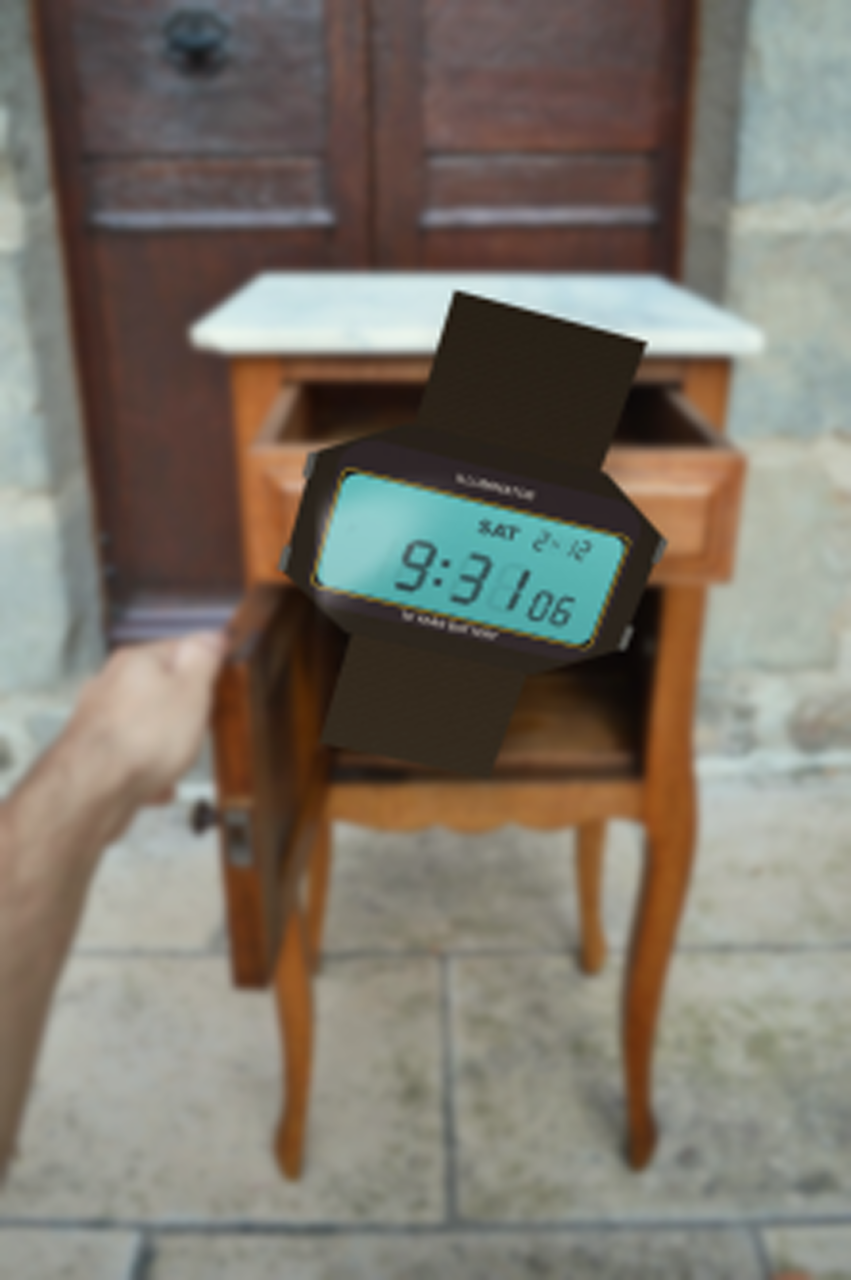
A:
9 h 31 min 06 s
